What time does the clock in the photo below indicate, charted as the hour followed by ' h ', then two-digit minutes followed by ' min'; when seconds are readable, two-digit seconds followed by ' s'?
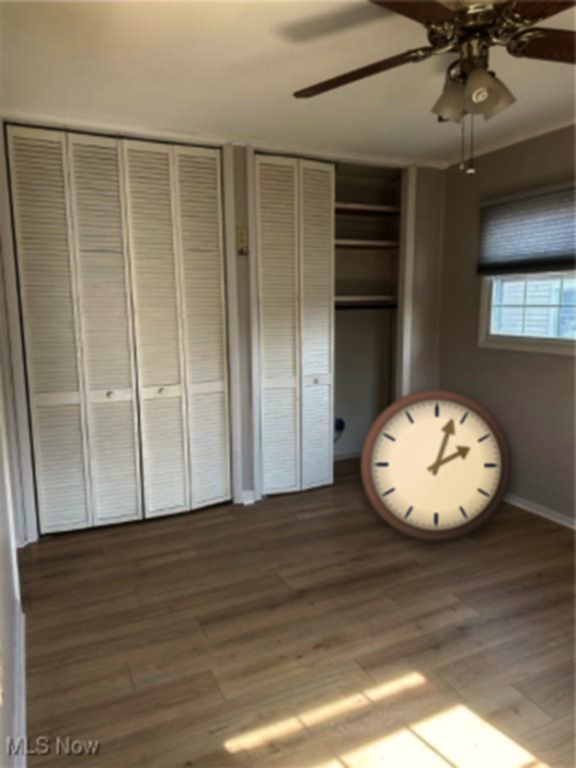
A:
2 h 03 min
